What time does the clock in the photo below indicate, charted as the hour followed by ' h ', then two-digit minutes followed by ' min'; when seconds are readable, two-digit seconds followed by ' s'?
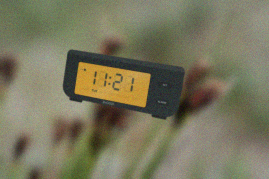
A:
11 h 21 min
